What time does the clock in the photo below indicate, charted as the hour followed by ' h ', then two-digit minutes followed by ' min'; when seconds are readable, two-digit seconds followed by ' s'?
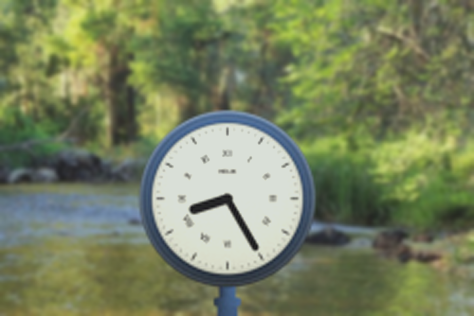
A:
8 h 25 min
